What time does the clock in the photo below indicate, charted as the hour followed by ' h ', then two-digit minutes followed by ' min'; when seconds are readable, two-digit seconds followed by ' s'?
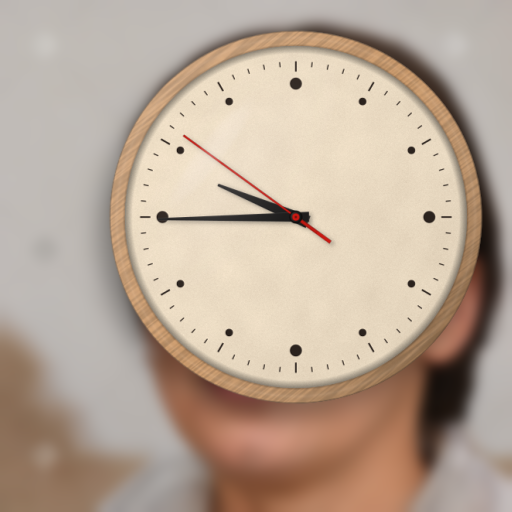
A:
9 h 44 min 51 s
